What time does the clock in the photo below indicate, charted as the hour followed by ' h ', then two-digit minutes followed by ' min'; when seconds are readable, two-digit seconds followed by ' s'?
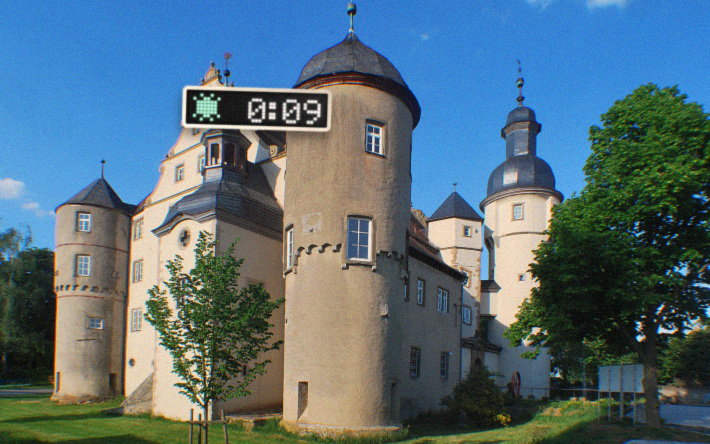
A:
0 h 09 min
